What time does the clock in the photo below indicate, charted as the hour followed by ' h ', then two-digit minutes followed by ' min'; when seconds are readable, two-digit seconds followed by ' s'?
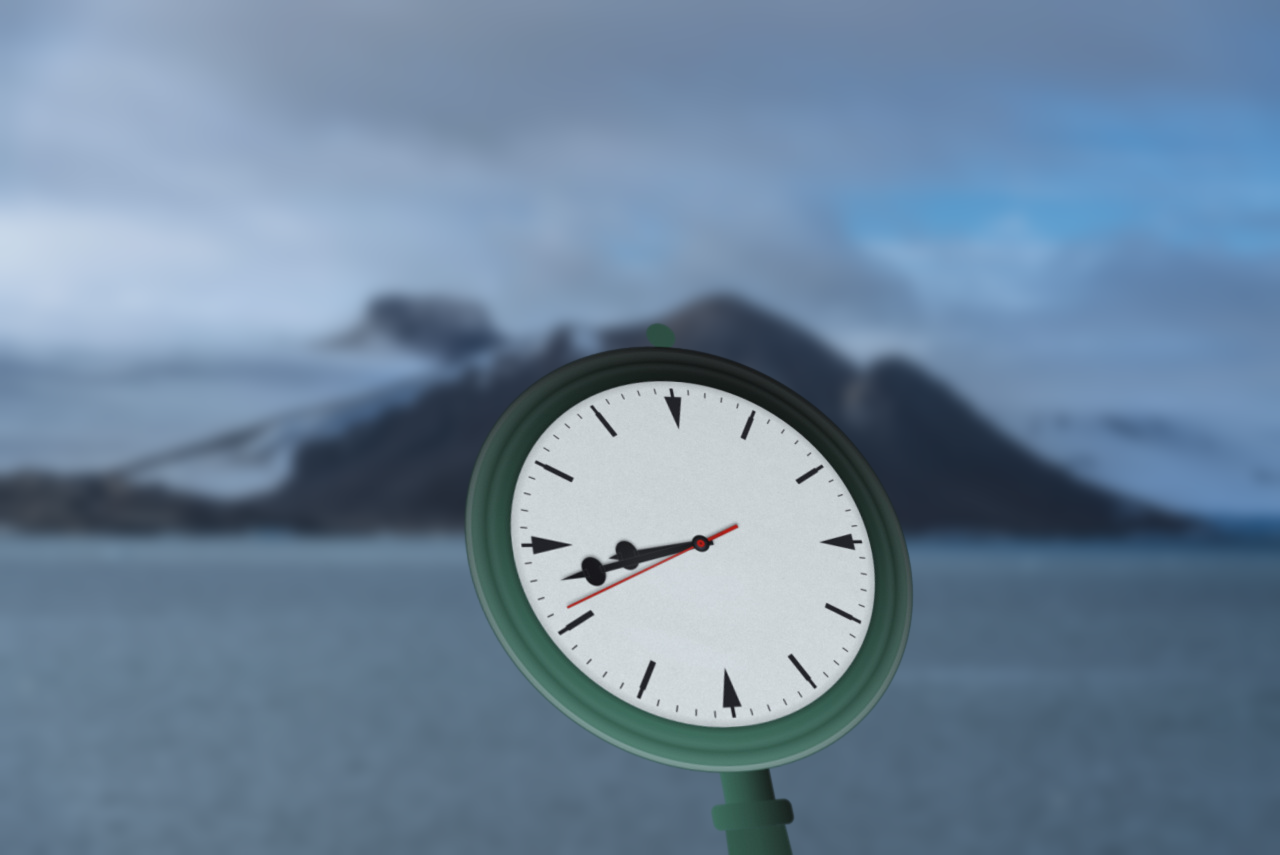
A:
8 h 42 min 41 s
